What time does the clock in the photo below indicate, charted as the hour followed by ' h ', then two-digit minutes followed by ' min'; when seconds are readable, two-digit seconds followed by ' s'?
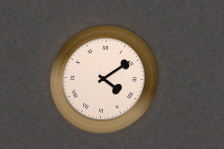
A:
4 h 09 min
